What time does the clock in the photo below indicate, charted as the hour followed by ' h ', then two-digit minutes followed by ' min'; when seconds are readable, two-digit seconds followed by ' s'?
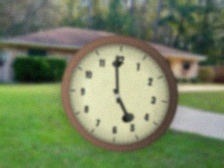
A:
4 h 59 min
